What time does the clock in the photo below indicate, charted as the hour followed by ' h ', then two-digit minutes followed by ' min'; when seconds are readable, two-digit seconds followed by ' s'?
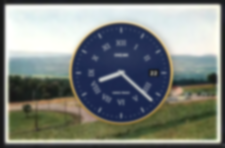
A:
8 h 22 min
